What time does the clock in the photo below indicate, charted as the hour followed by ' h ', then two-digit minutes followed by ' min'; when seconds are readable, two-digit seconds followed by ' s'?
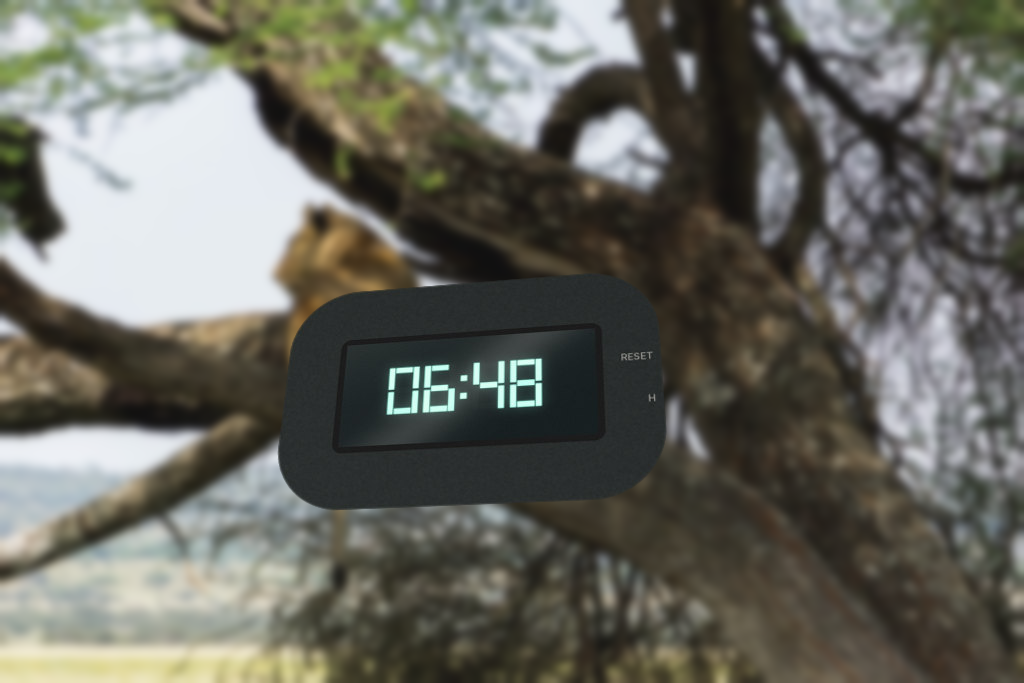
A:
6 h 48 min
